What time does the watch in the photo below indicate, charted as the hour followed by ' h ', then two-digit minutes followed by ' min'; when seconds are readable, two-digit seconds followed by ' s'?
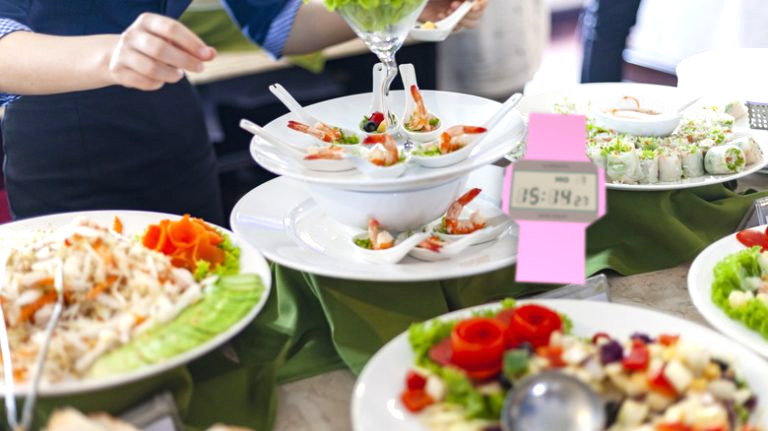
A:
15 h 14 min
